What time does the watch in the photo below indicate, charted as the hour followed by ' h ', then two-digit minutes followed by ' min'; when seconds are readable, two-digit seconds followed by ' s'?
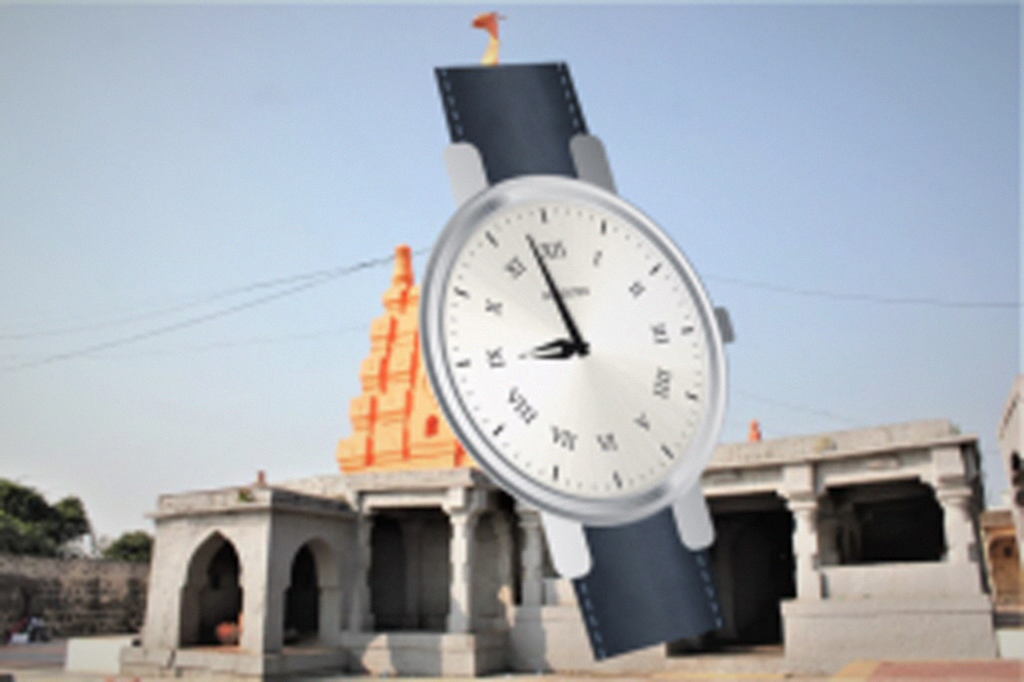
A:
8 h 58 min
